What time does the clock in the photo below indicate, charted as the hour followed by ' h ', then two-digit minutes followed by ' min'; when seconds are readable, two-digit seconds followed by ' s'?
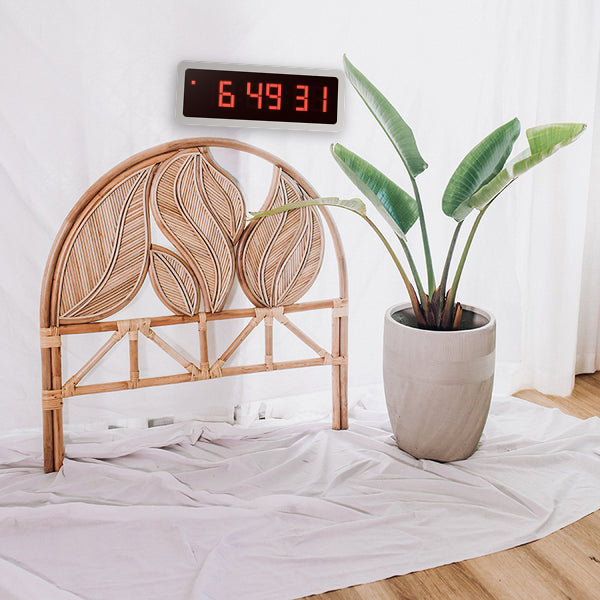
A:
6 h 49 min 31 s
